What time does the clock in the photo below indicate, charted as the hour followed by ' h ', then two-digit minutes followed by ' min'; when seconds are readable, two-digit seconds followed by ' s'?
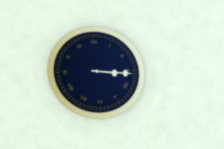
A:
3 h 16 min
